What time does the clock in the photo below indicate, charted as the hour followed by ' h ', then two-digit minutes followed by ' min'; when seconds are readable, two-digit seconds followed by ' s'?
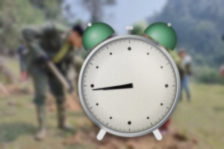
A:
8 h 44 min
